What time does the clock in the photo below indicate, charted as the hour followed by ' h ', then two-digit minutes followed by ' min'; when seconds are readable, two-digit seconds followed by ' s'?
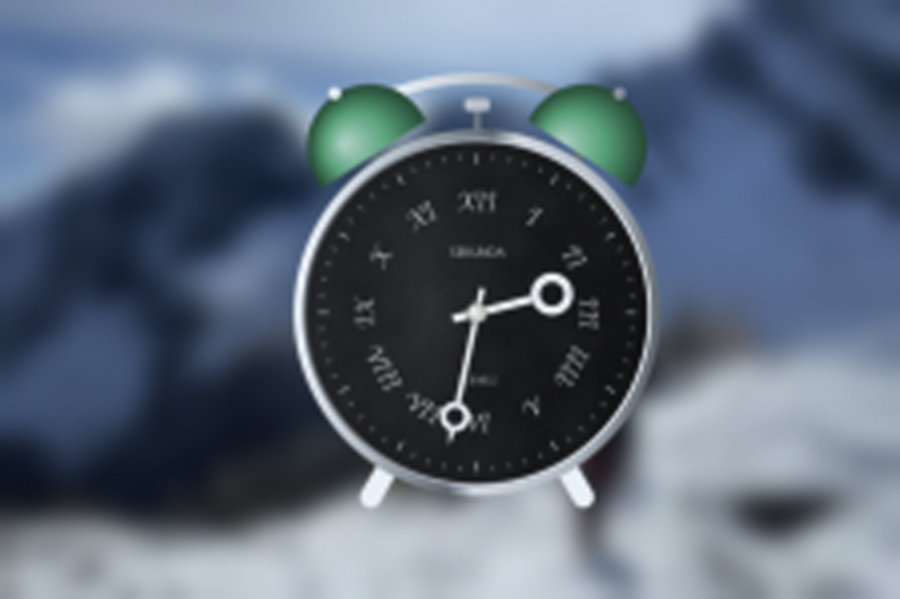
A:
2 h 32 min
